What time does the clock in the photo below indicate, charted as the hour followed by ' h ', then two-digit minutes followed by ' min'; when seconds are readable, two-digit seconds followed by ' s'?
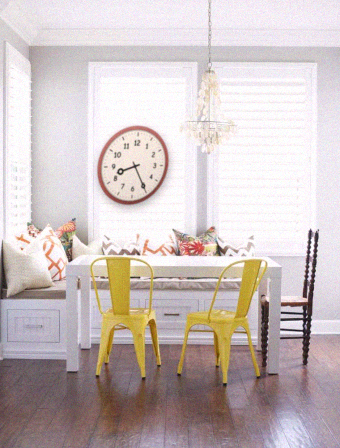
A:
8 h 25 min
